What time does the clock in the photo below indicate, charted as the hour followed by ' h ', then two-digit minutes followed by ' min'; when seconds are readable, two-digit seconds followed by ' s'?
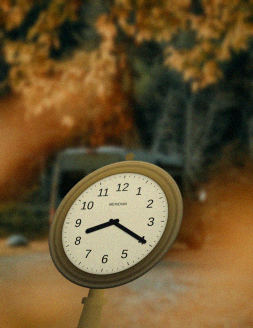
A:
8 h 20 min
